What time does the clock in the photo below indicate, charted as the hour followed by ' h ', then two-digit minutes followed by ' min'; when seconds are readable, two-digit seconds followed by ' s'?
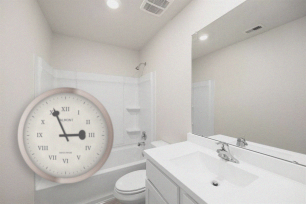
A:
2 h 56 min
